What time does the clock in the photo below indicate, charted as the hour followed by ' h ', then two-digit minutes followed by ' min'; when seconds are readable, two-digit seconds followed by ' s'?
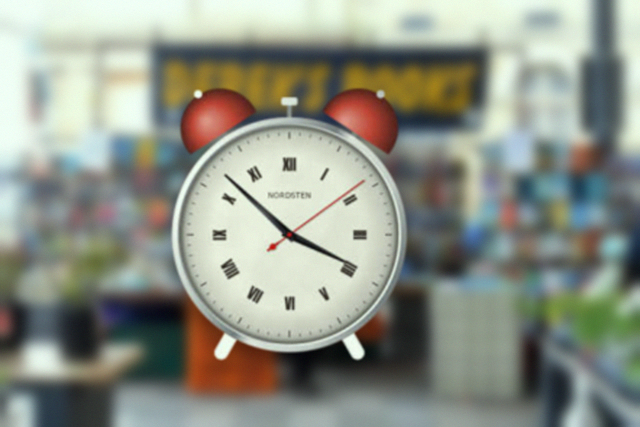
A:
3 h 52 min 09 s
